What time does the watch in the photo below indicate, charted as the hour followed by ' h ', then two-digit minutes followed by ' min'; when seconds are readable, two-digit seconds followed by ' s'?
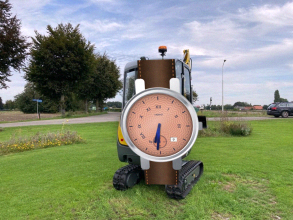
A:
6 h 31 min
